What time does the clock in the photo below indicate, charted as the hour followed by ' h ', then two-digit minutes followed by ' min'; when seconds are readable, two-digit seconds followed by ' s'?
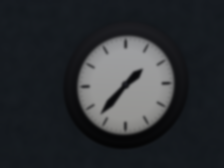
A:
1 h 37 min
